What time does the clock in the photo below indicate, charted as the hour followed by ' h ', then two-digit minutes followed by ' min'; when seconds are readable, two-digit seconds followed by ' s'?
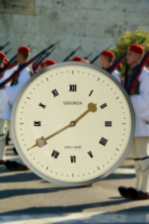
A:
1 h 40 min
